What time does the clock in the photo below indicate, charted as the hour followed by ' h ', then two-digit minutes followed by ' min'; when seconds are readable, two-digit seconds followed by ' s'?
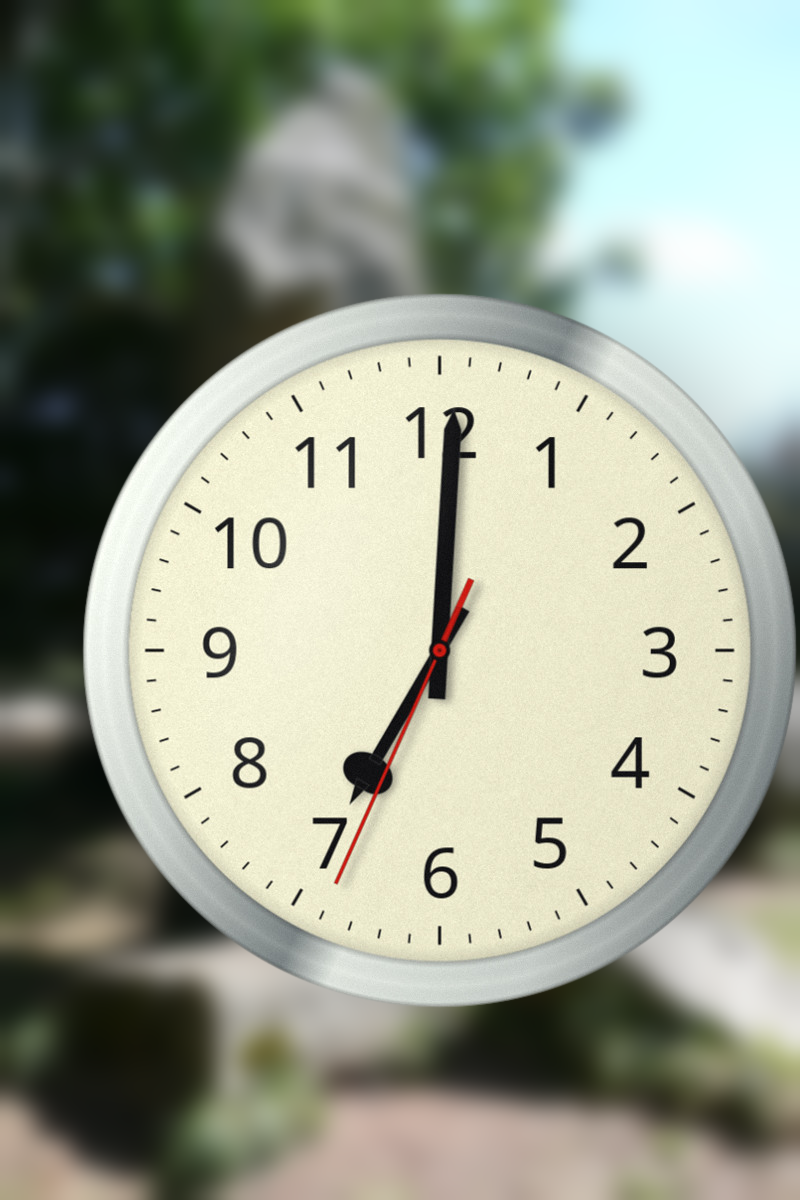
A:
7 h 00 min 34 s
